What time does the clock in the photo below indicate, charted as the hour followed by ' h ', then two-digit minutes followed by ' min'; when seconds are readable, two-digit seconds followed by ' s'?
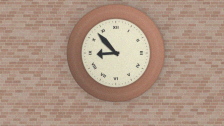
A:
8 h 53 min
